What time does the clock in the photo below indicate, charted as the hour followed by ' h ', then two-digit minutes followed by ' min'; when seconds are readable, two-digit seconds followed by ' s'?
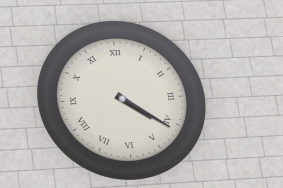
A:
4 h 21 min
